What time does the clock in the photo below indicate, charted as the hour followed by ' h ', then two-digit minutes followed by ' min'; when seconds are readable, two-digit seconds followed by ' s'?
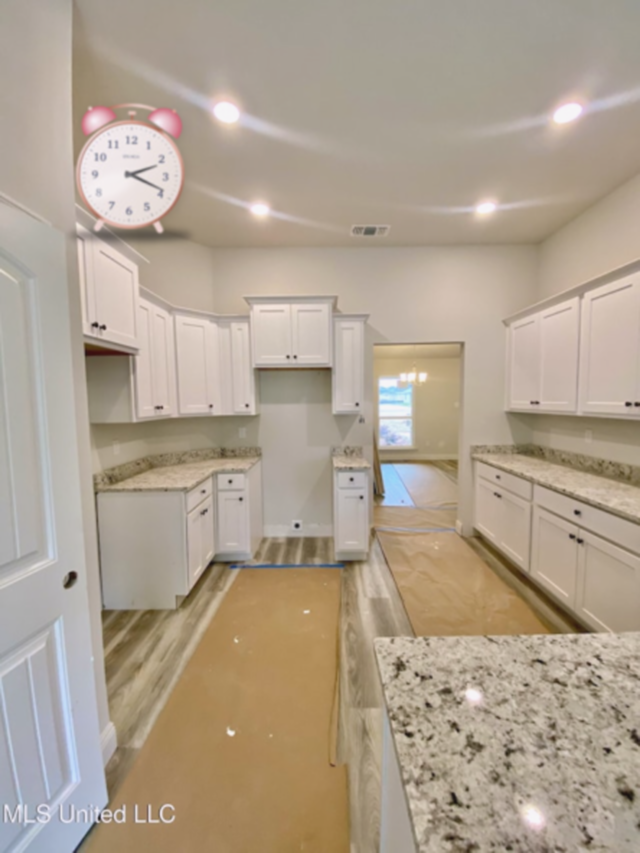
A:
2 h 19 min
